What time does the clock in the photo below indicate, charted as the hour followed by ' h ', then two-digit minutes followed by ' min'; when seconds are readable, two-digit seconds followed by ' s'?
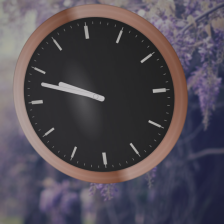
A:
9 h 48 min
